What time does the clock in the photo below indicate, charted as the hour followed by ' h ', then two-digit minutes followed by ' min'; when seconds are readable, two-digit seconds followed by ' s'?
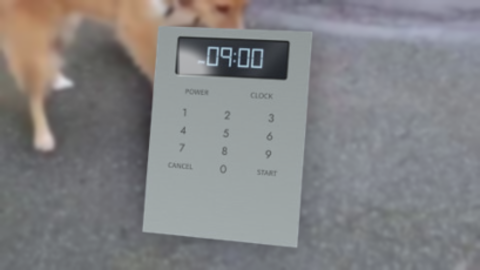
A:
9 h 00 min
